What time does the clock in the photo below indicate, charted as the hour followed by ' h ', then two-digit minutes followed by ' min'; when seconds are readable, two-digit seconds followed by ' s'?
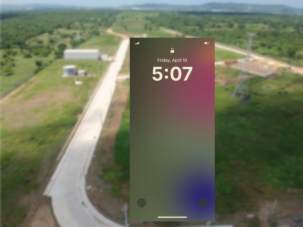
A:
5 h 07 min
